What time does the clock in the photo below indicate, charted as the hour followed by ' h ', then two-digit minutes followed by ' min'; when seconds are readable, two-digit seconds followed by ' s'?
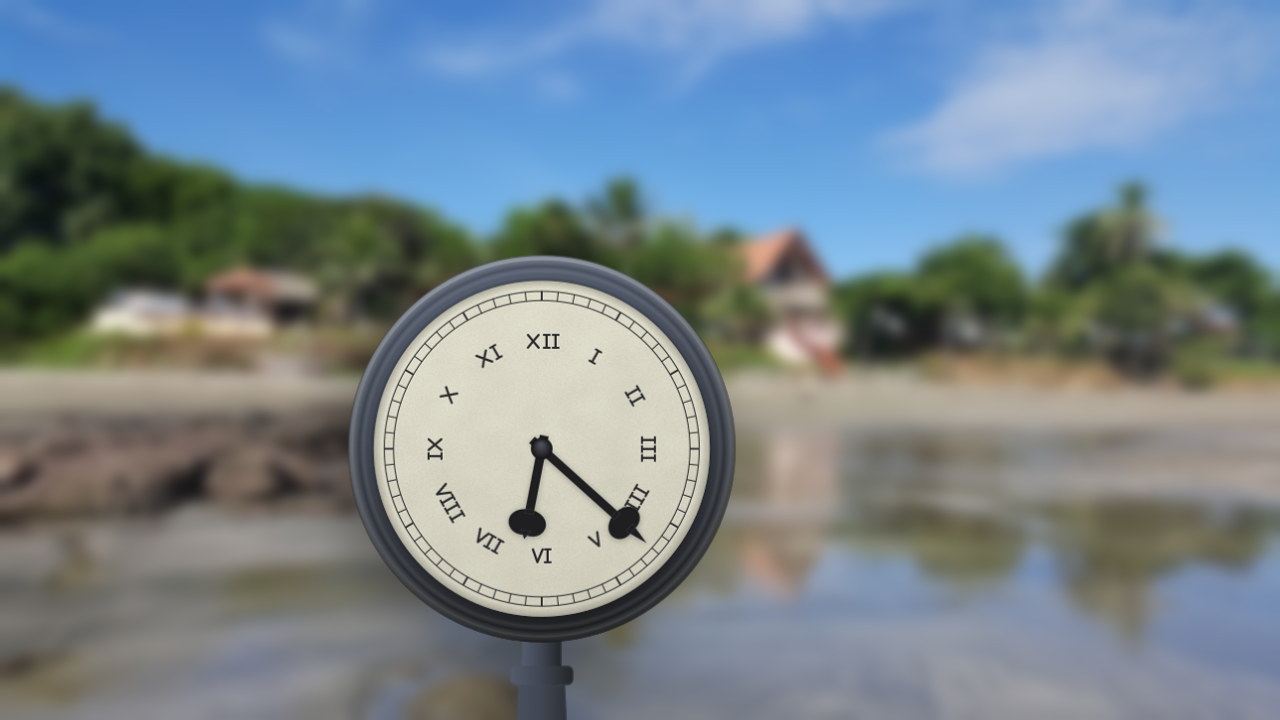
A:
6 h 22 min
